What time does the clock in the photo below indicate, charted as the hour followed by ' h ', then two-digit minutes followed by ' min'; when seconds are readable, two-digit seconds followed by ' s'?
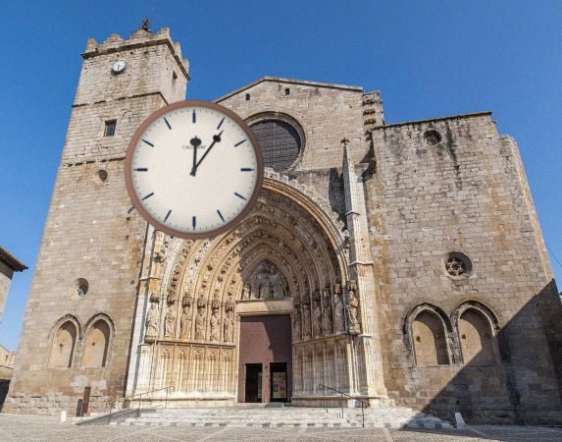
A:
12 h 06 min
